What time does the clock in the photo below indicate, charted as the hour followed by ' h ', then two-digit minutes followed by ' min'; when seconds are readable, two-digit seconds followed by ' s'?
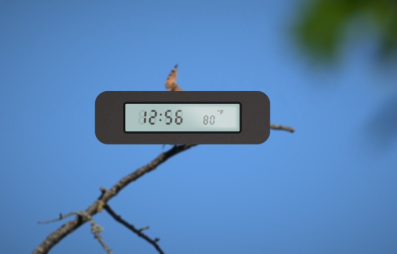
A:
12 h 56 min
